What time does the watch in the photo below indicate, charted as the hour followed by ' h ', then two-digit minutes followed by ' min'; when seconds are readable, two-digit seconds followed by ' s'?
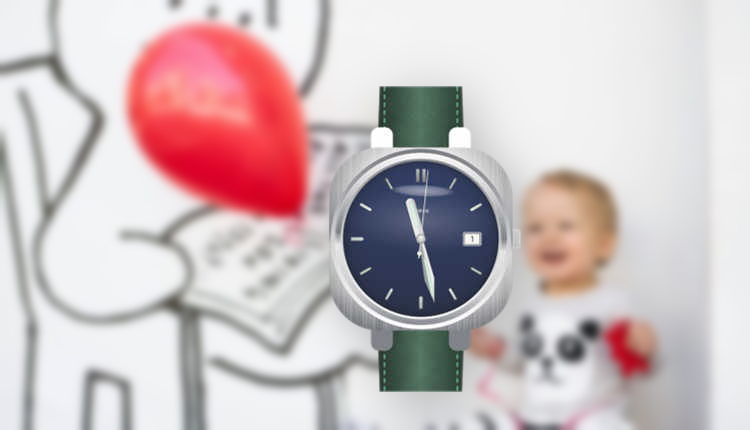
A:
11 h 28 min 01 s
